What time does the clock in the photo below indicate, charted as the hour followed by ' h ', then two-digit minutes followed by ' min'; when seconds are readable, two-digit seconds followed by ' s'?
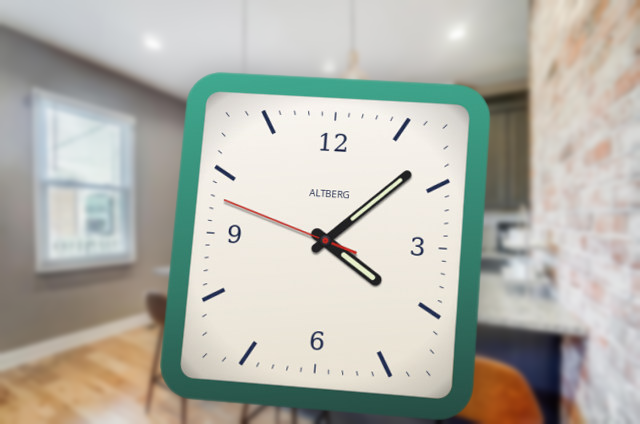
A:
4 h 07 min 48 s
